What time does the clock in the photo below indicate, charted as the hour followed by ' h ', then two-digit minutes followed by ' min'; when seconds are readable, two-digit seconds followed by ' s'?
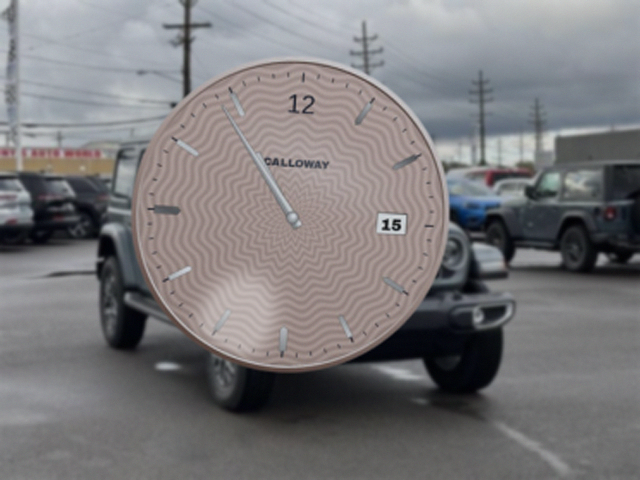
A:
10 h 54 min
